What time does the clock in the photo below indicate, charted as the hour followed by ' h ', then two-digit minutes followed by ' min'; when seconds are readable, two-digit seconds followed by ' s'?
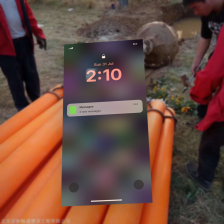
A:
2 h 10 min
